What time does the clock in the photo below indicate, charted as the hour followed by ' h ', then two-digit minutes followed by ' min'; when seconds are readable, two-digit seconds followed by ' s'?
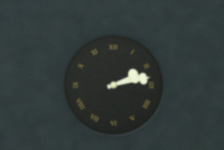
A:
2 h 13 min
